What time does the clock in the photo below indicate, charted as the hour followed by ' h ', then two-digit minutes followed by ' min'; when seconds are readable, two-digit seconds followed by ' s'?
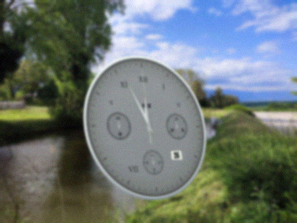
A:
11 h 56 min
